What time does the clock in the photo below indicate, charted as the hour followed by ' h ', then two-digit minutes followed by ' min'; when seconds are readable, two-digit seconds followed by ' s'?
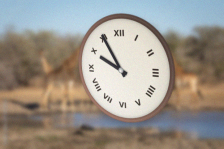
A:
9 h 55 min
